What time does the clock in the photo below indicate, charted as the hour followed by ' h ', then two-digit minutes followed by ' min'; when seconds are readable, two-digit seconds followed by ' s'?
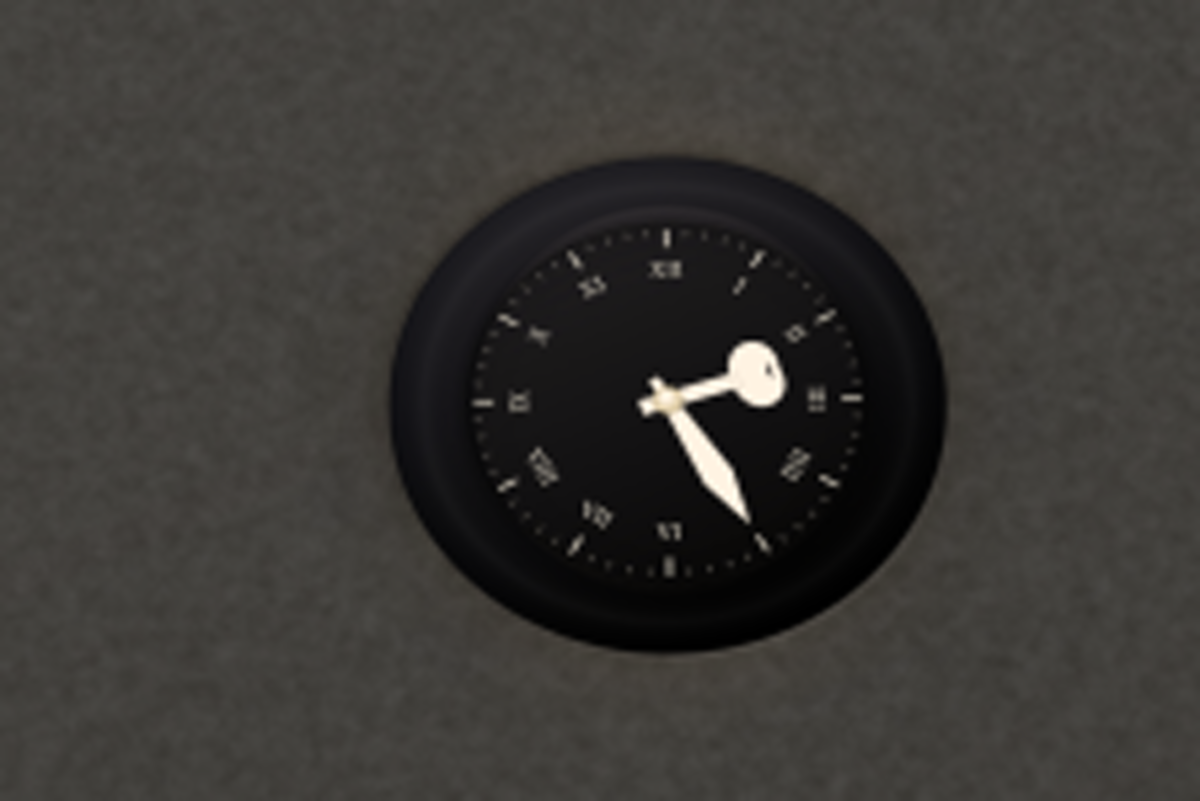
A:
2 h 25 min
